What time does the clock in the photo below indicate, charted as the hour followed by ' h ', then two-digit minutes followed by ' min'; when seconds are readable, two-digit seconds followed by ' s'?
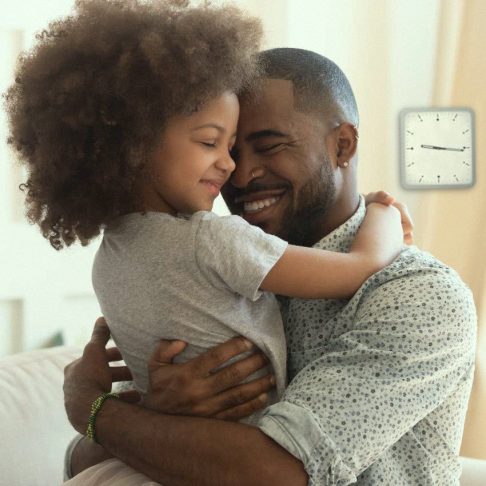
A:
9 h 16 min
